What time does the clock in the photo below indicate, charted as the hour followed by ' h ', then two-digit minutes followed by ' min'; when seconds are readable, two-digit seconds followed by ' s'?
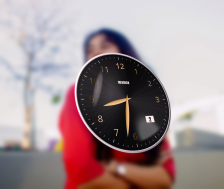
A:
8 h 32 min
